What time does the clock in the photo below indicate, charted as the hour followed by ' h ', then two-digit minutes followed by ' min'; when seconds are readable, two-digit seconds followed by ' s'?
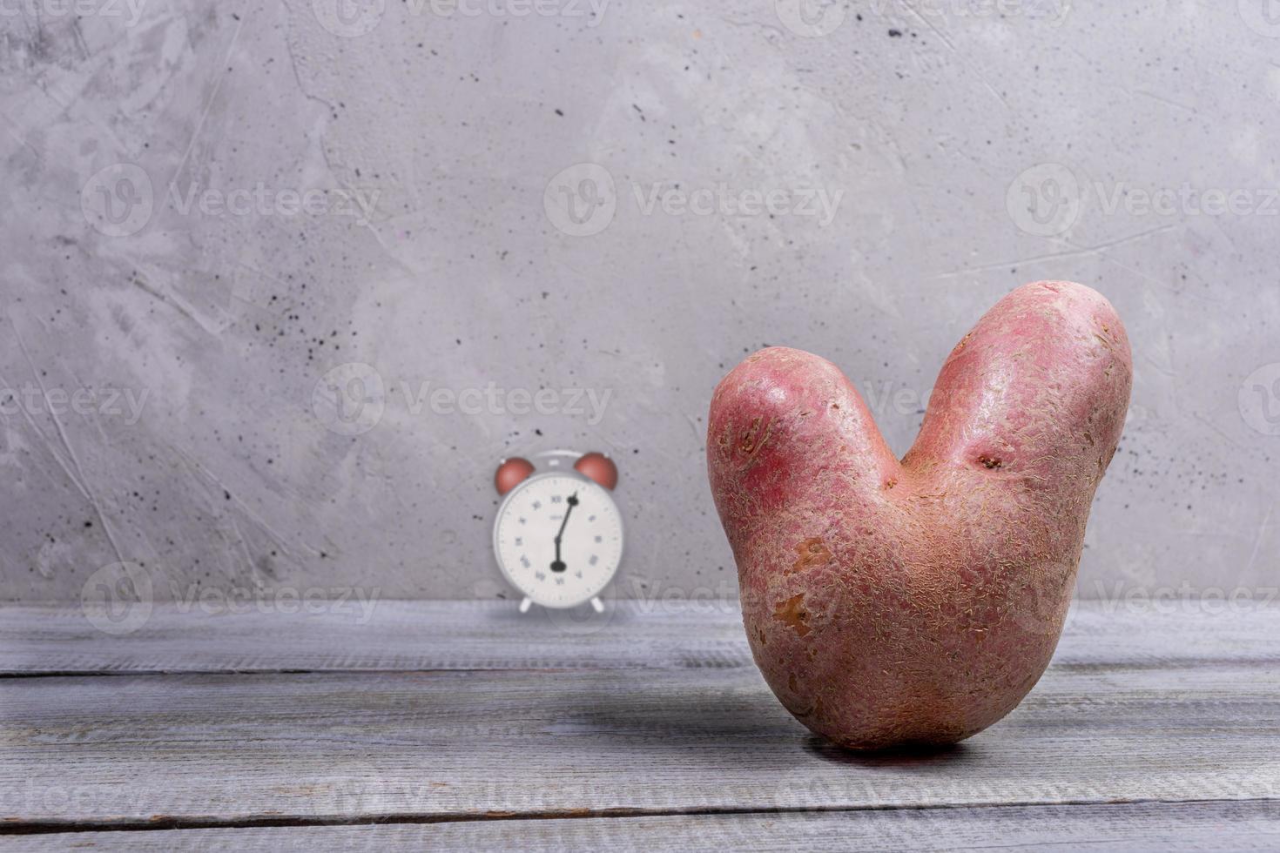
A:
6 h 04 min
